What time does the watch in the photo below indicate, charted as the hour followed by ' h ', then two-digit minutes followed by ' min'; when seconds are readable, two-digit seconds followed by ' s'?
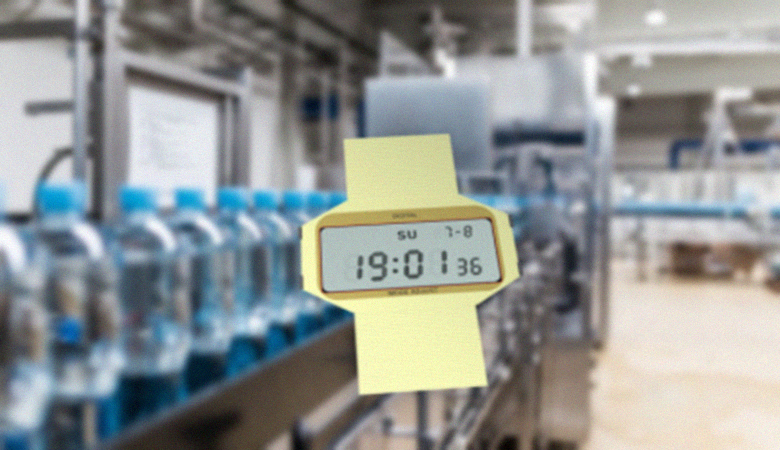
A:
19 h 01 min 36 s
